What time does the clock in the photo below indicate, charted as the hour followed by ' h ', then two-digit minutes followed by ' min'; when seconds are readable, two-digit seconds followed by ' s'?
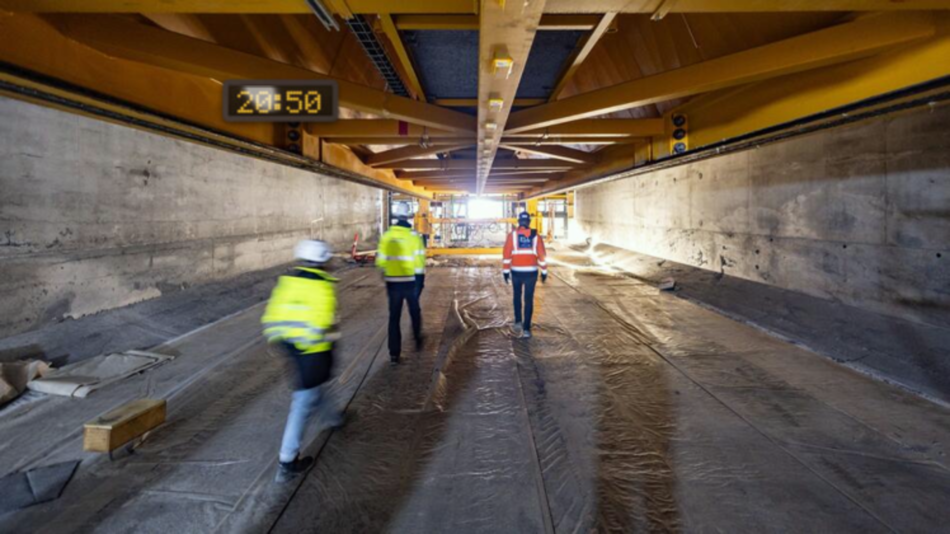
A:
20 h 50 min
